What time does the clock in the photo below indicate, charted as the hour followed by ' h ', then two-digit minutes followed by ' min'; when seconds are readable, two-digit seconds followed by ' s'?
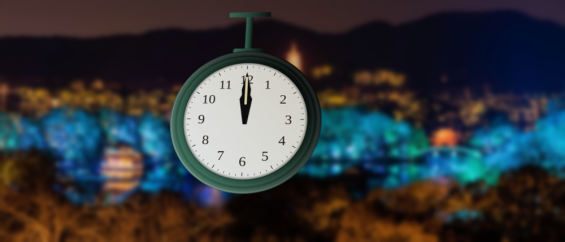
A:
12 h 00 min
